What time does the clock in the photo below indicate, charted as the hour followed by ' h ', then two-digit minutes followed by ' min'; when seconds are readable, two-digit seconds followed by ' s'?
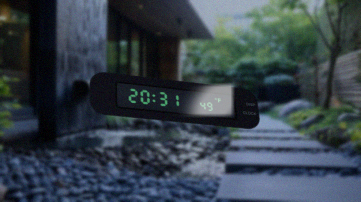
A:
20 h 31 min
